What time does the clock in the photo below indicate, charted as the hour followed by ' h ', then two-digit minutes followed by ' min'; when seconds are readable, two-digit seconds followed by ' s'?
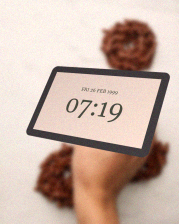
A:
7 h 19 min
